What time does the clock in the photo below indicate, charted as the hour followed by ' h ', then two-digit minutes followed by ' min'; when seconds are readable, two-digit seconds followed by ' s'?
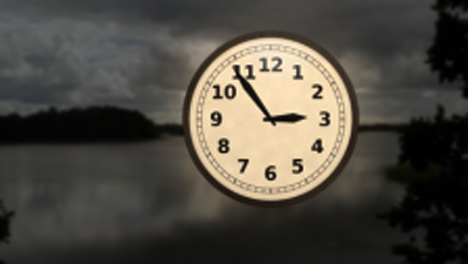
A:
2 h 54 min
